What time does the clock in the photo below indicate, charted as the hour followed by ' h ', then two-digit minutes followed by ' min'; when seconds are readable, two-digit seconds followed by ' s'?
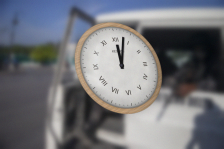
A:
12 h 03 min
